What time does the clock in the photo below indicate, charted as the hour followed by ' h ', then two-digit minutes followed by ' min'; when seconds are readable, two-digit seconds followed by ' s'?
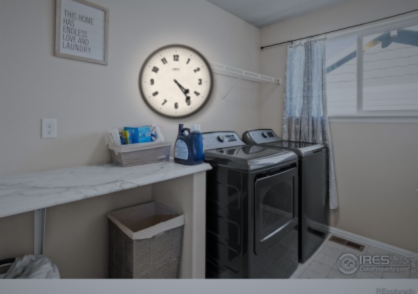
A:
4 h 24 min
